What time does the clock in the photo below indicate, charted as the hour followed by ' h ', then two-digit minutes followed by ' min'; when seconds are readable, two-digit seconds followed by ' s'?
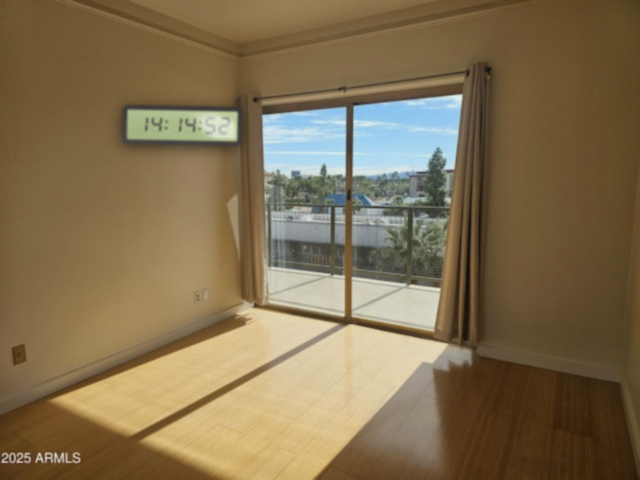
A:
14 h 14 min 52 s
